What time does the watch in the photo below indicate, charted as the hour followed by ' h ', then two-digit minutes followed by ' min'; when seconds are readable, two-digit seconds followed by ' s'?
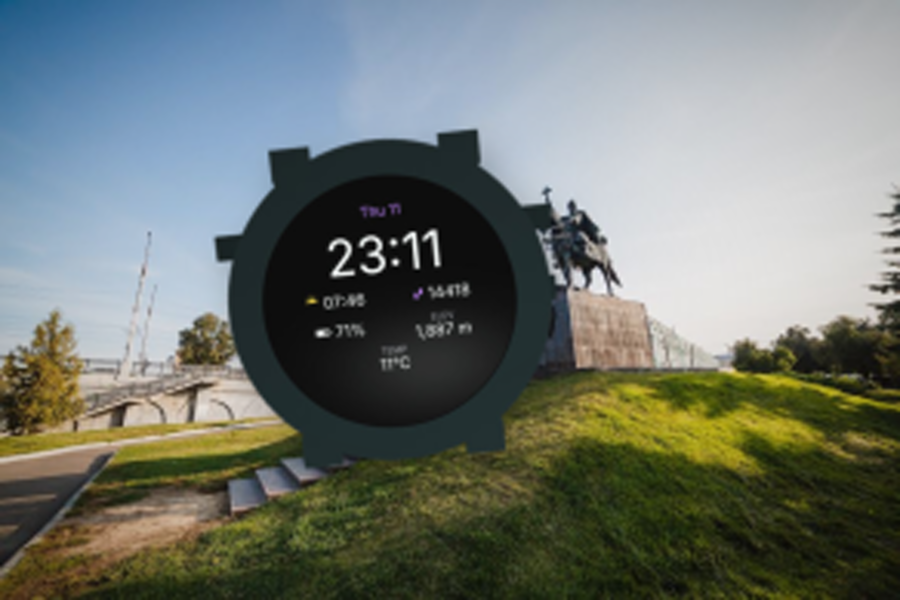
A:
23 h 11 min
